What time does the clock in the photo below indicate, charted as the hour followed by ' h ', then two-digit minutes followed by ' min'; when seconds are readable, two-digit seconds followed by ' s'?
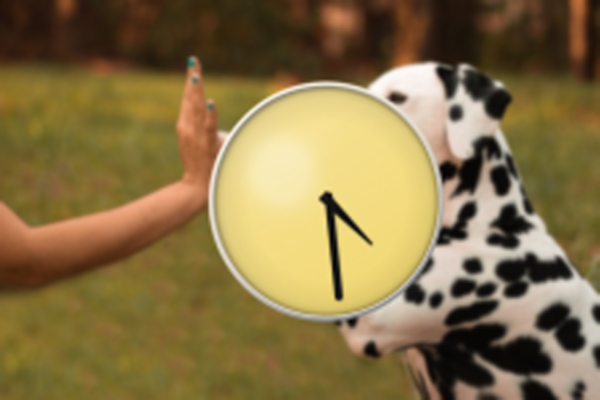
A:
4 h 29 min
